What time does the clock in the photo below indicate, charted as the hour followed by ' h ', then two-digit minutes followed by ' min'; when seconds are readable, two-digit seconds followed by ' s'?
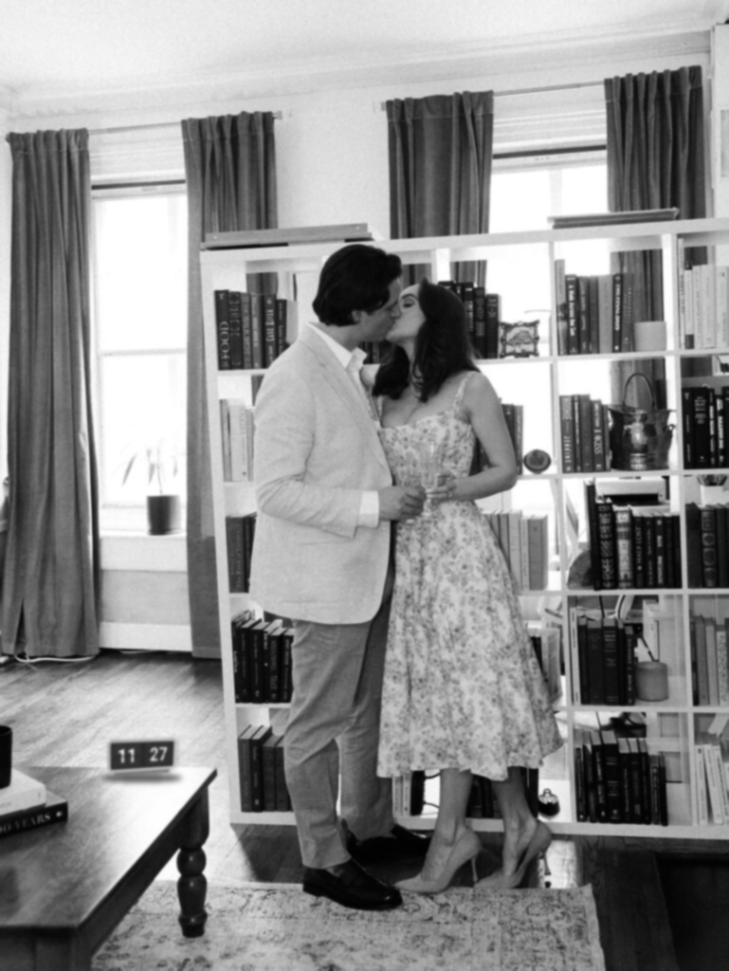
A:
11 h 27 min
